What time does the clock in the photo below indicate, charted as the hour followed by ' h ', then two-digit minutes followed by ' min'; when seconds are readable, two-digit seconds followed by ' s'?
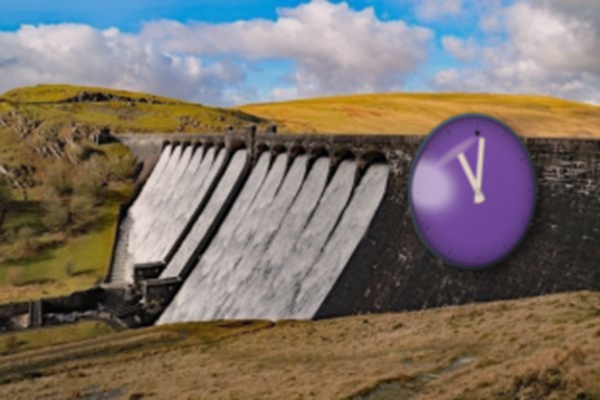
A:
11 h 01 min
